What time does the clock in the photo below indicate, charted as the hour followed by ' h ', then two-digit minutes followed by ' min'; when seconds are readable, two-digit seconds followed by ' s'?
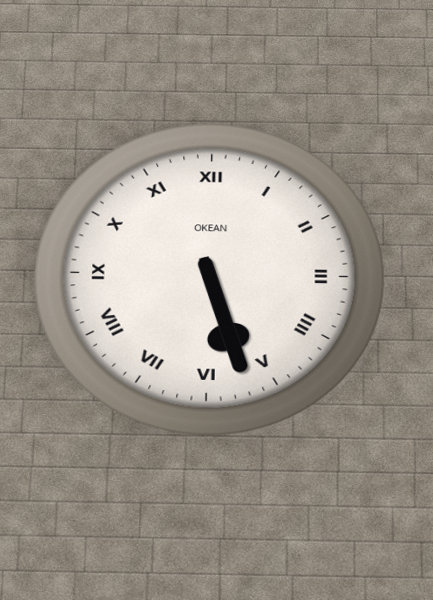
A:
5 h 27 min
